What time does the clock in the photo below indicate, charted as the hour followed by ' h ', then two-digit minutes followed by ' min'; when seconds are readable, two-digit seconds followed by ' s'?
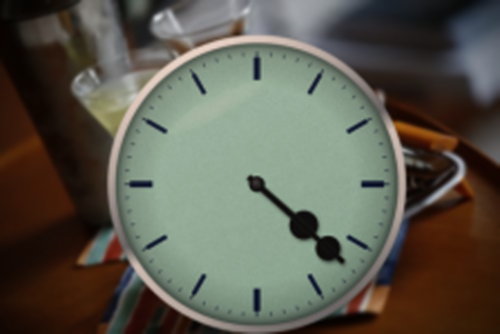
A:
4 h 22 min
